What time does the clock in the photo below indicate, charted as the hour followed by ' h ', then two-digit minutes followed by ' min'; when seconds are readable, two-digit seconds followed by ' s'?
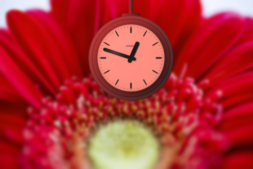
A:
12 h 48 min
